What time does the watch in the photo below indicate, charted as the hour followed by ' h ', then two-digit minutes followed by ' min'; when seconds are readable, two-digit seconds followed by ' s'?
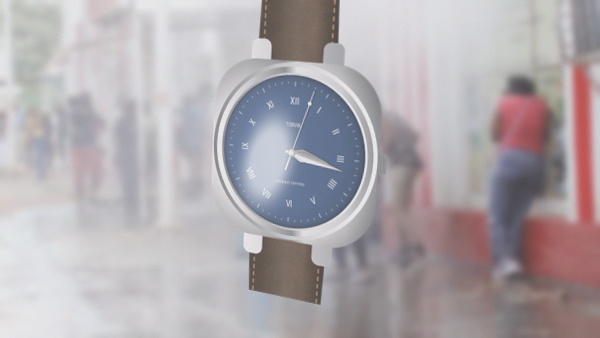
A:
3 h 17 min 03 s
